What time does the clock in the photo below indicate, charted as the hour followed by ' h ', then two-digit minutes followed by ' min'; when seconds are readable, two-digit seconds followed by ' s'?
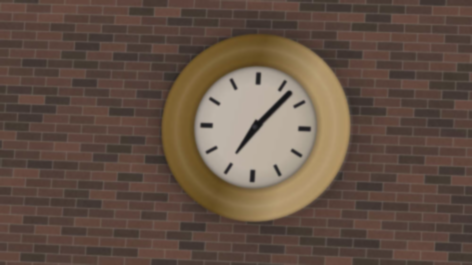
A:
7 h 07 min
